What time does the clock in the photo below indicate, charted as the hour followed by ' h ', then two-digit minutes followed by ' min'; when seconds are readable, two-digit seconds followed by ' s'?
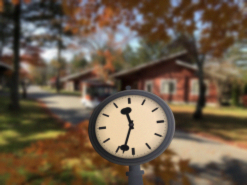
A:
11 h 33 min
